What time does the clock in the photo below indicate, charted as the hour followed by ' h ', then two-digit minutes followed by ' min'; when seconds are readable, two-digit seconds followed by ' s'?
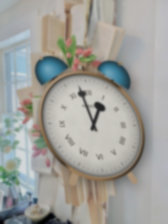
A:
12 h 58 min
